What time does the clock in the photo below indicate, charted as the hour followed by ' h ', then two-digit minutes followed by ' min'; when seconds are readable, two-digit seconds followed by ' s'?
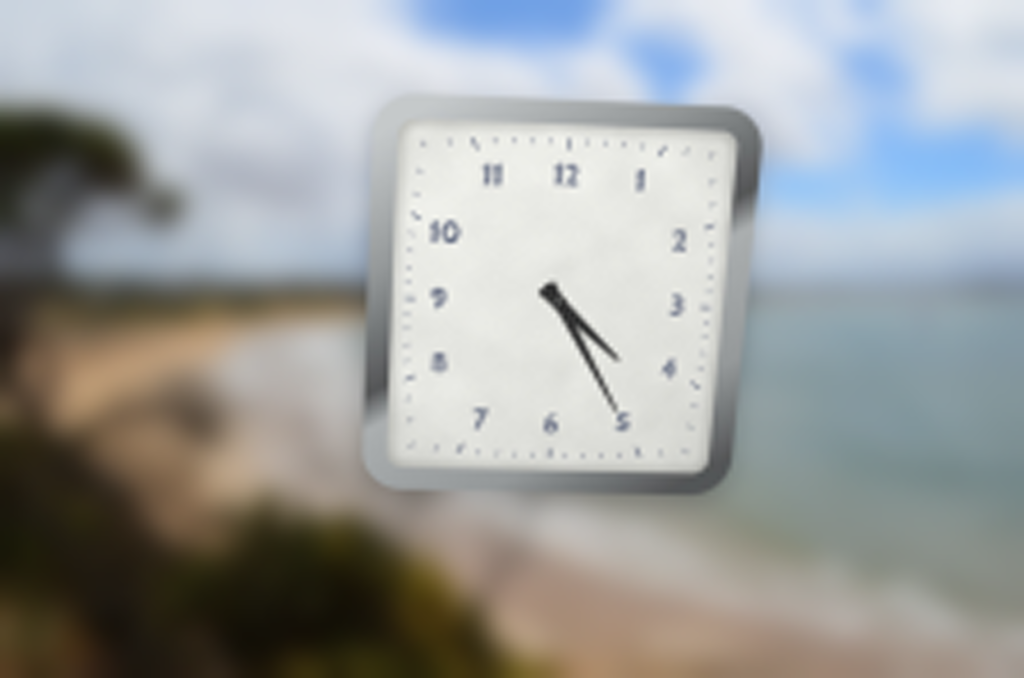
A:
4 h 25 min
